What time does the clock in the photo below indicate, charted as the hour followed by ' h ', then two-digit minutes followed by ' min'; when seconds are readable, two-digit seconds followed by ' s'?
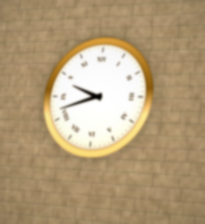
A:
9 h 42 min
